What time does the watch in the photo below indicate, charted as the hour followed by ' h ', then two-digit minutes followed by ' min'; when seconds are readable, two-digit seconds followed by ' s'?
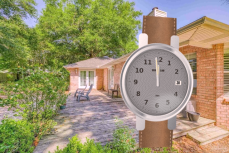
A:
11 h 59 min
